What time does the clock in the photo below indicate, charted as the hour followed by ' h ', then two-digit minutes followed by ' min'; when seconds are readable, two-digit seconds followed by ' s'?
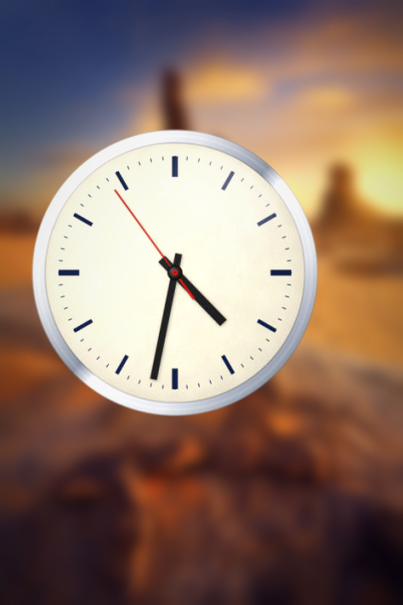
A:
4 h 31 min 54 s
